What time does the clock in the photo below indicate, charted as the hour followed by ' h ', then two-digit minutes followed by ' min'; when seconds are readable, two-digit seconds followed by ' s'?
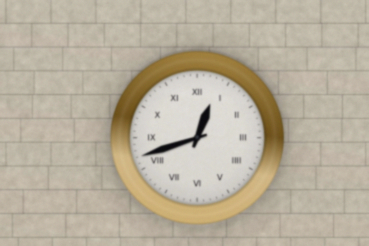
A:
12 h 42 min
